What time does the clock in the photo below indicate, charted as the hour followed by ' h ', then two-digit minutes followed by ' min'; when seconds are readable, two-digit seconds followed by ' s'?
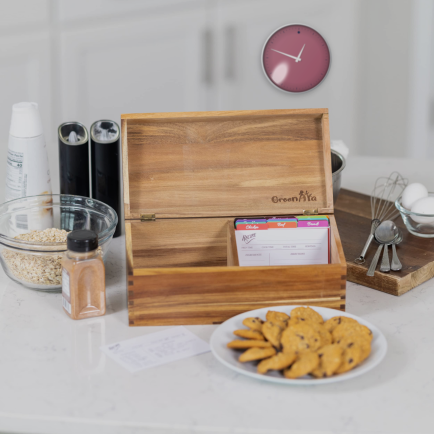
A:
12 h 48 min
